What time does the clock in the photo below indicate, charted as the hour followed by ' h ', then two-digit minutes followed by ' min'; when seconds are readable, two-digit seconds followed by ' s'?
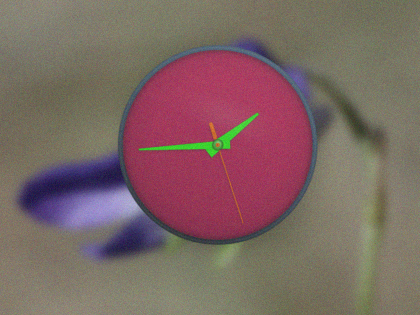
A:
1 h 44 min 27 s
